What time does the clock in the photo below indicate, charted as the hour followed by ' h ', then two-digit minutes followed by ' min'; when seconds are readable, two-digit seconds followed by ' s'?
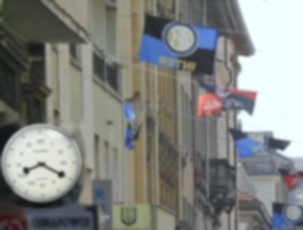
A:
8 h 20 min
